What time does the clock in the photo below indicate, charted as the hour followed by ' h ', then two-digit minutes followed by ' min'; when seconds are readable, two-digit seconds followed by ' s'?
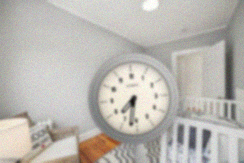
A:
7 h 32 min
